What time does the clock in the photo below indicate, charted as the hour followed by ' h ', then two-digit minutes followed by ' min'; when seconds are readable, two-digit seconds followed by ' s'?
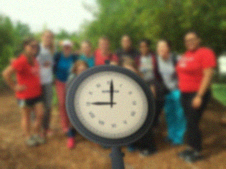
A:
9 h 01 min
